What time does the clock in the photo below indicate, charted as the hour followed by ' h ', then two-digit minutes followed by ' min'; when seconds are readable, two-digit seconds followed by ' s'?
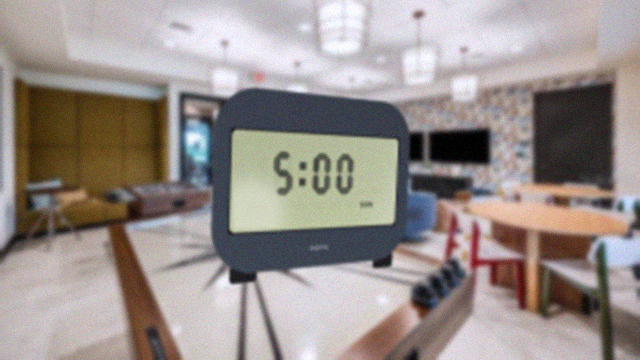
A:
5 h 00 min
